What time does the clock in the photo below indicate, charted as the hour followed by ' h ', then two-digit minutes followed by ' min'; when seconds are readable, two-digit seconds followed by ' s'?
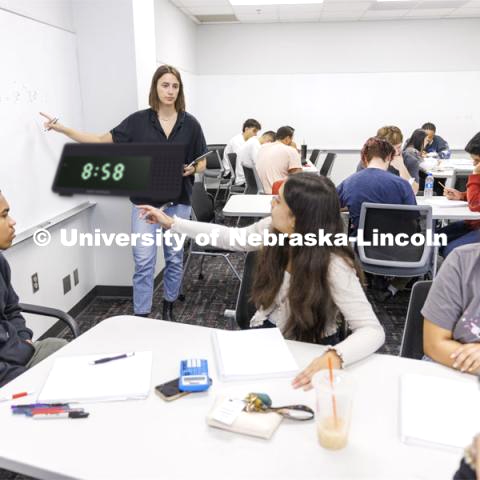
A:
8 h 58 min
